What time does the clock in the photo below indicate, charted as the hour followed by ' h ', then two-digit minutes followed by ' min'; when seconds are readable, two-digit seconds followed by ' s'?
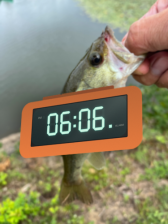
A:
6 h 06 min
